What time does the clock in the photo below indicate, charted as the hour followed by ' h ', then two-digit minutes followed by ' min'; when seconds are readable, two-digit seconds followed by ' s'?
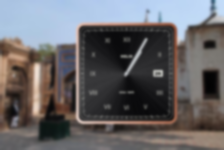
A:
1 h 05 min
